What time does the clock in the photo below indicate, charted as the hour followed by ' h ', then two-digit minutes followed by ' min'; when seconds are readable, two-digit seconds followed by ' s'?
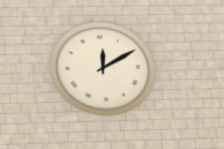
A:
12 h 10 min
